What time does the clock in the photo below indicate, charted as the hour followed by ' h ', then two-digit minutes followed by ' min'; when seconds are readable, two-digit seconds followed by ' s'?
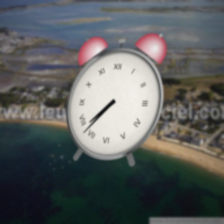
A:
7 h 37 min
